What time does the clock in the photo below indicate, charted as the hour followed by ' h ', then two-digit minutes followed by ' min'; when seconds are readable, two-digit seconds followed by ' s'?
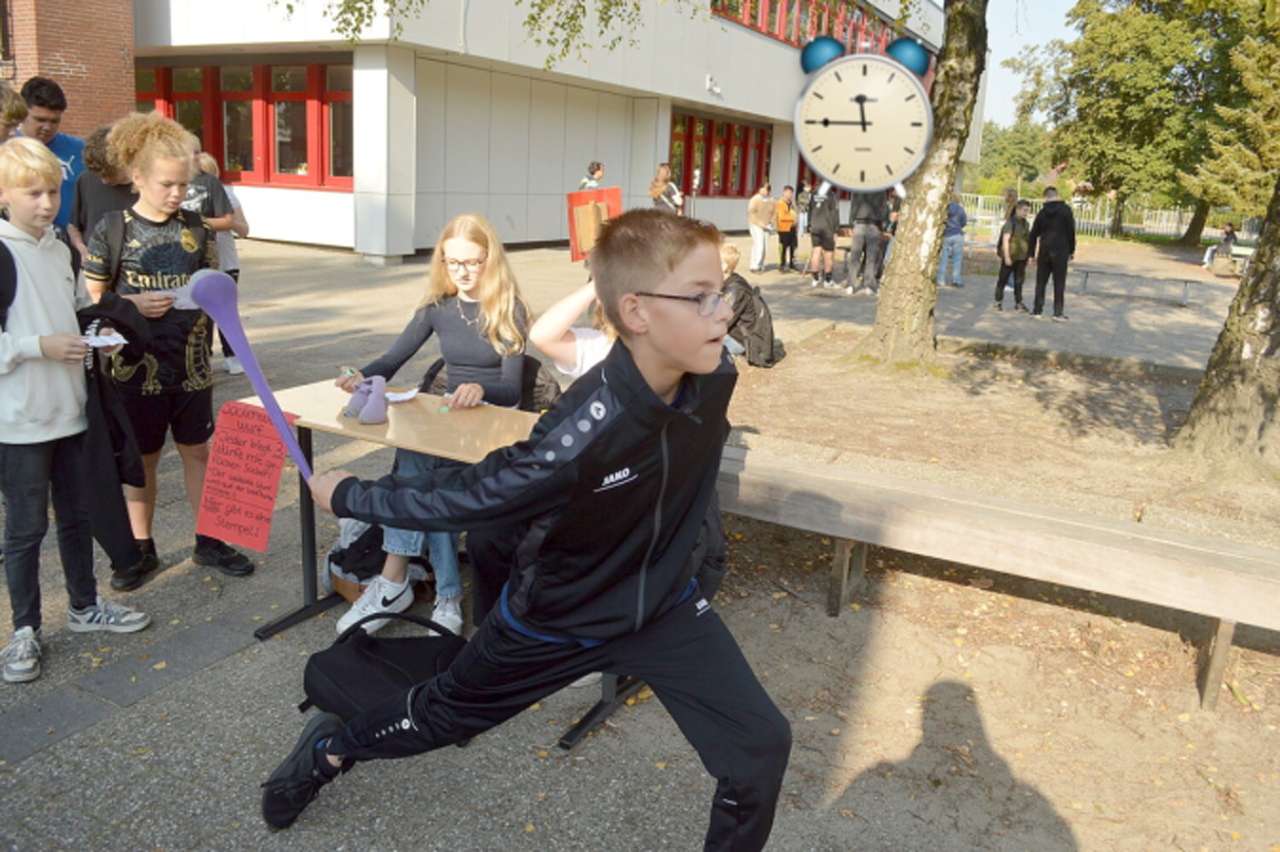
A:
11 h 45 min
